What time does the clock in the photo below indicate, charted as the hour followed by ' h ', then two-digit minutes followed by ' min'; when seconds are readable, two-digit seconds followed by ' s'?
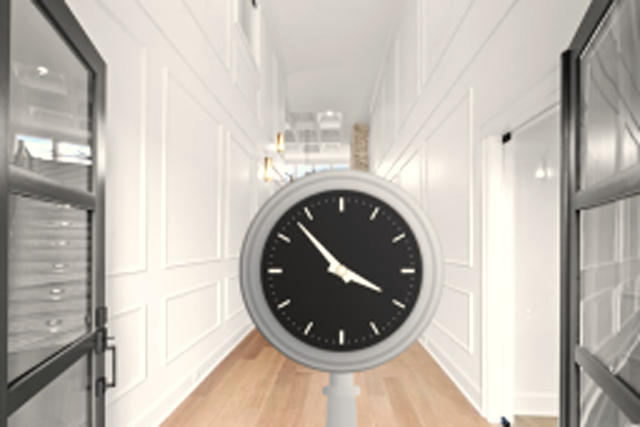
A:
3 h 53 min
